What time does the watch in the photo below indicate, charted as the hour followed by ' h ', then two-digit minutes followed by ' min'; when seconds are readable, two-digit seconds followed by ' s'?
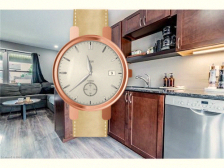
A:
11 h 38 min
